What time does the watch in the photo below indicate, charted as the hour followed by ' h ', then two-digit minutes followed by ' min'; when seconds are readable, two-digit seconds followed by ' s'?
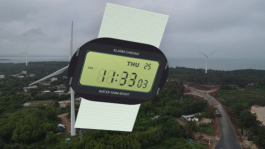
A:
11 h 33 min 03 s
